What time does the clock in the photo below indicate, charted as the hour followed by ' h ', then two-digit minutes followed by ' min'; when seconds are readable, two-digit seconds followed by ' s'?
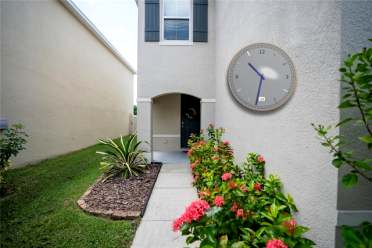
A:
10 h 32 min
